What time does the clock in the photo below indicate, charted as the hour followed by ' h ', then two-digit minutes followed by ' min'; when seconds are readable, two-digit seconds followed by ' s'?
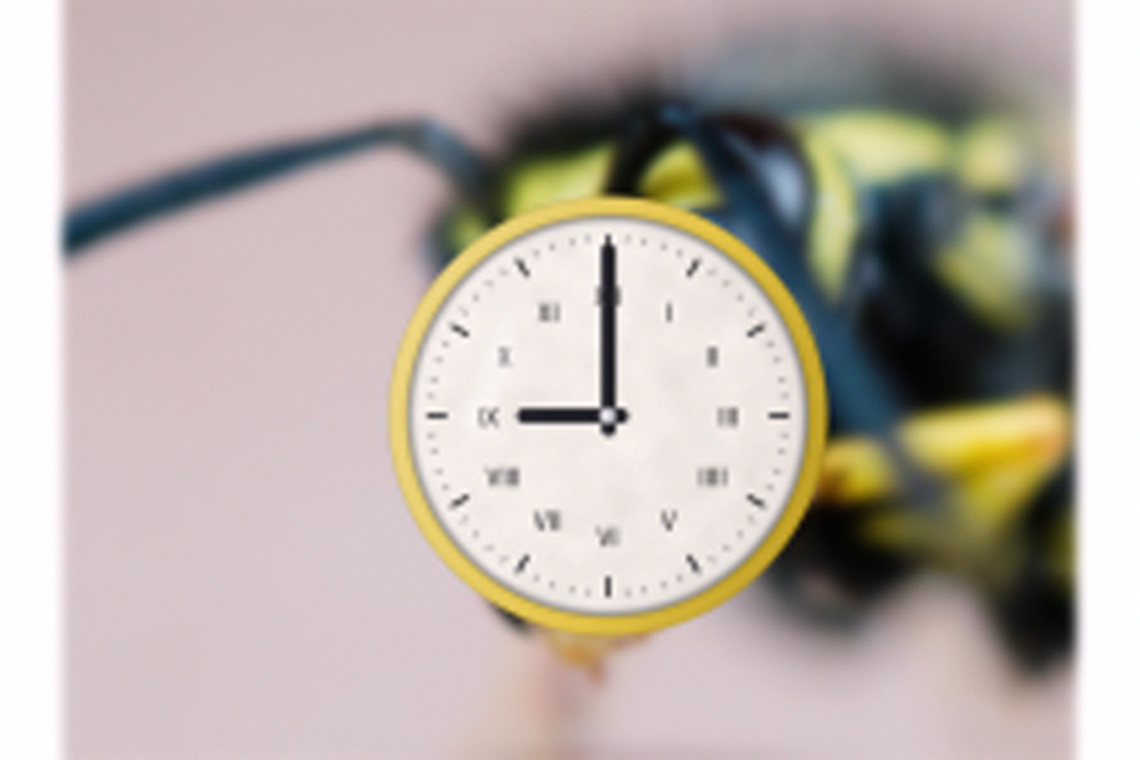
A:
9 h 00 min
